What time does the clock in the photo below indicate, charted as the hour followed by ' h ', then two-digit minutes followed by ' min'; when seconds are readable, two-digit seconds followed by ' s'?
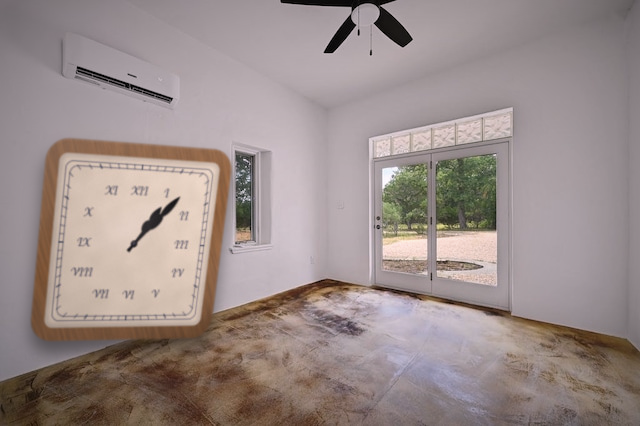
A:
1 h 07 min
